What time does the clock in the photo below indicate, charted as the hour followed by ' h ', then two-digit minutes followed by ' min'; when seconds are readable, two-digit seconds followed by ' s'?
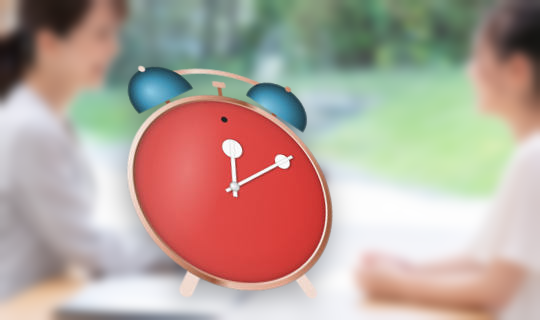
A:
12 h 10 min
